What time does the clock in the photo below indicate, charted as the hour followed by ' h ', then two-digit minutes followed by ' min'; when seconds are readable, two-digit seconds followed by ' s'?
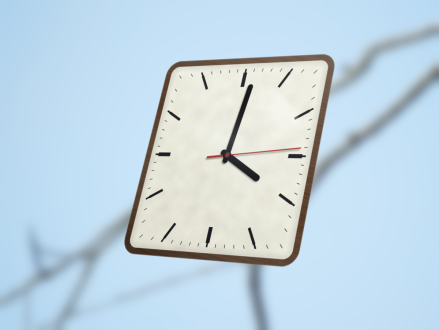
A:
4 h 01 min 14 s
